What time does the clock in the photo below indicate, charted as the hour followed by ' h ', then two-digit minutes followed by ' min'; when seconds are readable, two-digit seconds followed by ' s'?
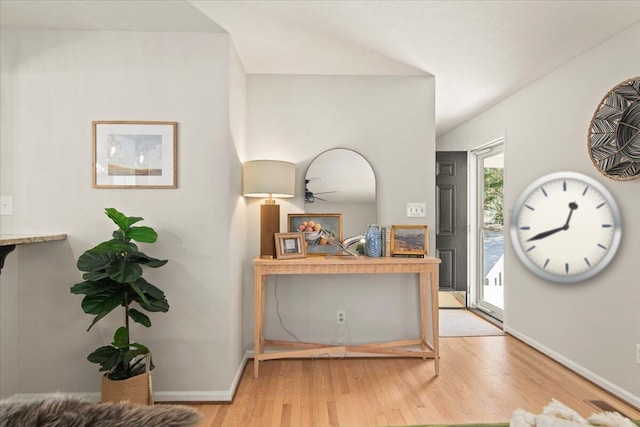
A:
12 h 42 min
